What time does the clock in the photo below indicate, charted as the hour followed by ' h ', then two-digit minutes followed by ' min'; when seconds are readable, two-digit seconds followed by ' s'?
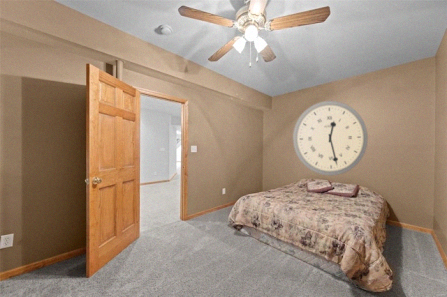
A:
12 h 28 min
